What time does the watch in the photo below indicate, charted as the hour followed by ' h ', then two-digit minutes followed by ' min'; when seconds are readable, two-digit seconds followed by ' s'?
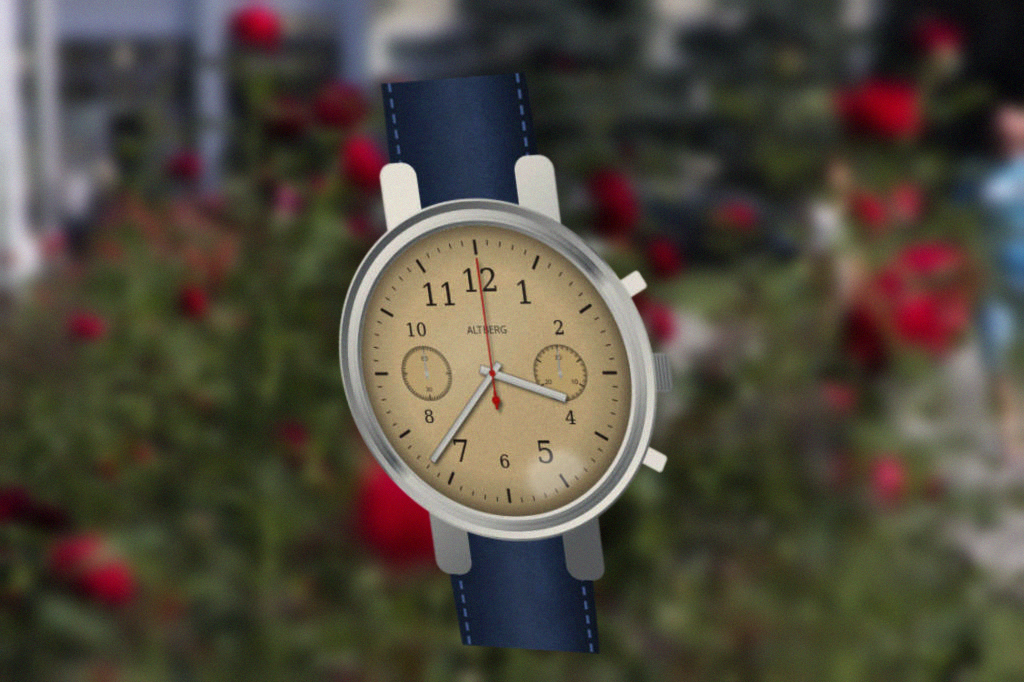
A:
3 h 37 min
